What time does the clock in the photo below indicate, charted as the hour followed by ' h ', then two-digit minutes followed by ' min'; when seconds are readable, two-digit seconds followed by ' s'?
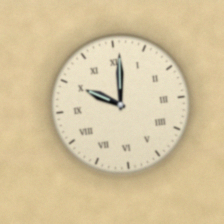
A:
10 h 01 min
